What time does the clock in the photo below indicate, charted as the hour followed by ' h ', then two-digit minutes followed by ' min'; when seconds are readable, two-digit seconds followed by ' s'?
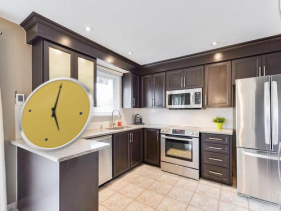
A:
5 h 00 min
